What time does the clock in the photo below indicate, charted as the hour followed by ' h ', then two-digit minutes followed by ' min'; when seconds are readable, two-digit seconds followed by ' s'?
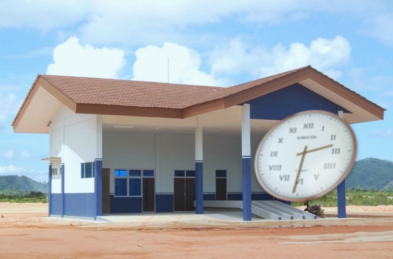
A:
2 h 31 min
